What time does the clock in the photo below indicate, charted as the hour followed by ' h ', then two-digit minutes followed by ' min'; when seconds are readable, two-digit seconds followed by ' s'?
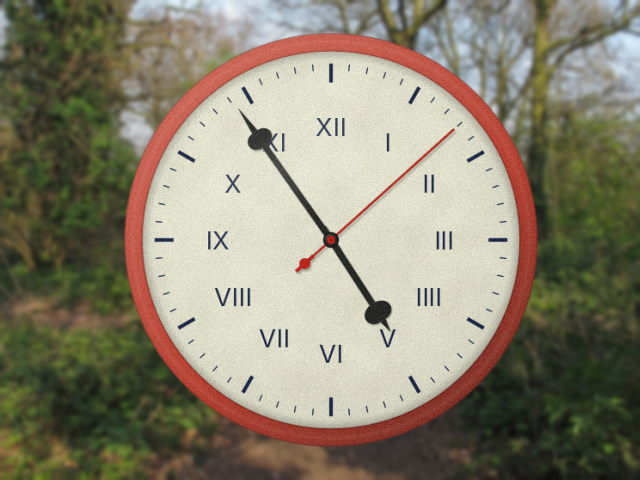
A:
4 h 54 min 08 s
